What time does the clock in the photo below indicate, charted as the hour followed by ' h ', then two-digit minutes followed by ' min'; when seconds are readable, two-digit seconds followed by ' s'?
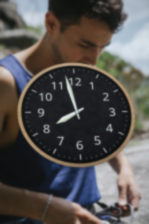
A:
7 h 58 min
